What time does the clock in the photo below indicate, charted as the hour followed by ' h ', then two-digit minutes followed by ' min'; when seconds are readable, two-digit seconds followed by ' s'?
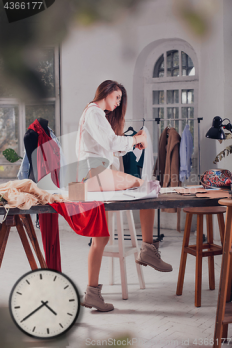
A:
4 h 40 min
